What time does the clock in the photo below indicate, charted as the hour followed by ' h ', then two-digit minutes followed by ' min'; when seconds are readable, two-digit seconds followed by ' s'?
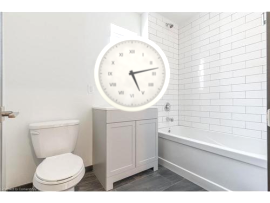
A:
5 h 13 min
